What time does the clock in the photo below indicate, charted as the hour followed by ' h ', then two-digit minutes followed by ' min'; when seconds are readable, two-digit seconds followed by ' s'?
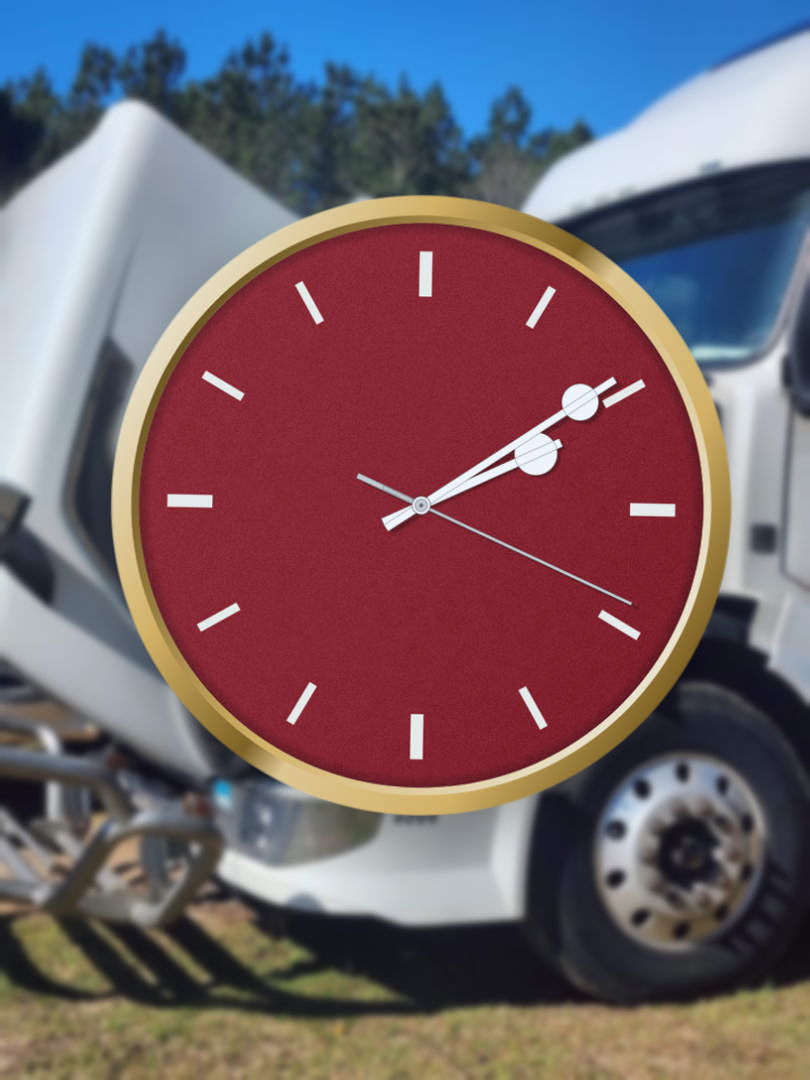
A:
2 h 09 min 19 s
